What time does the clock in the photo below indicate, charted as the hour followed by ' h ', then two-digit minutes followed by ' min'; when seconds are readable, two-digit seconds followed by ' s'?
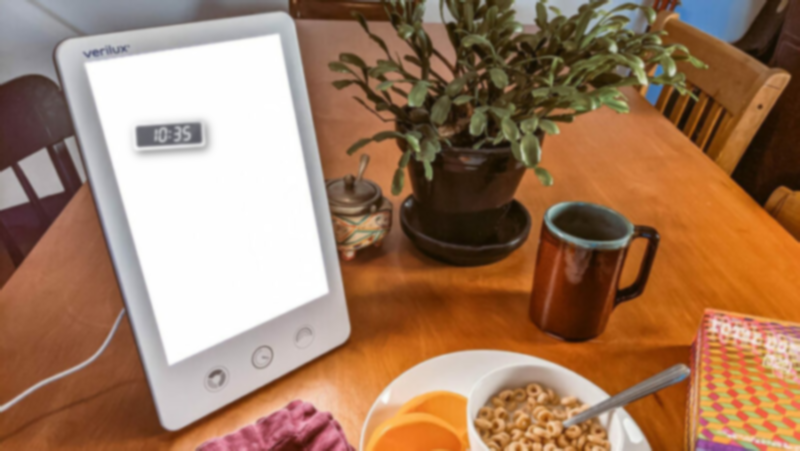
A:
10 h 35 min
